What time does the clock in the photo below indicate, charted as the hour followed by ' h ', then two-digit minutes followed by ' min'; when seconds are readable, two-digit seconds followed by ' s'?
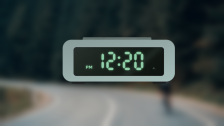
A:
12 h 20 min
